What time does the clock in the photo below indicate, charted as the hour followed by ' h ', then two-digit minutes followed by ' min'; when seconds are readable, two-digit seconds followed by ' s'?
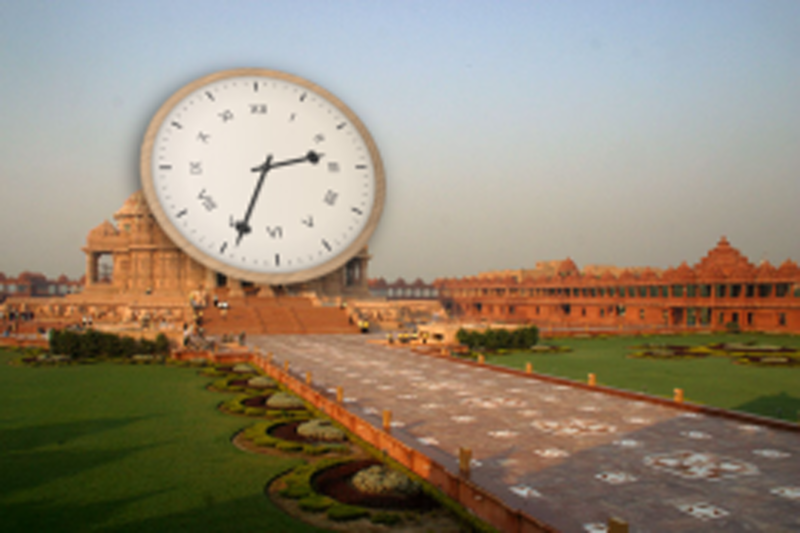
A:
2 h 34 min
